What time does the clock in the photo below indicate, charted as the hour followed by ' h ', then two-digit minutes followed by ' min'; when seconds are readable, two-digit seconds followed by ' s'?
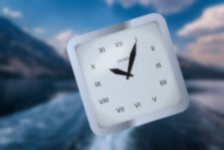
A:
10 h 05 min
